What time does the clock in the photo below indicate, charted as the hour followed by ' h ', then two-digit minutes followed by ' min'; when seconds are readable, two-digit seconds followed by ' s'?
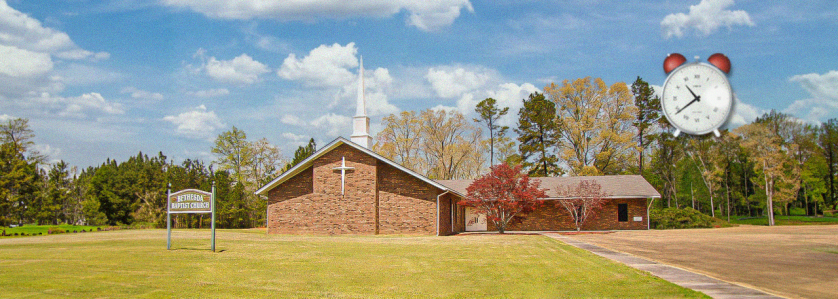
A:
10 h 39 min
